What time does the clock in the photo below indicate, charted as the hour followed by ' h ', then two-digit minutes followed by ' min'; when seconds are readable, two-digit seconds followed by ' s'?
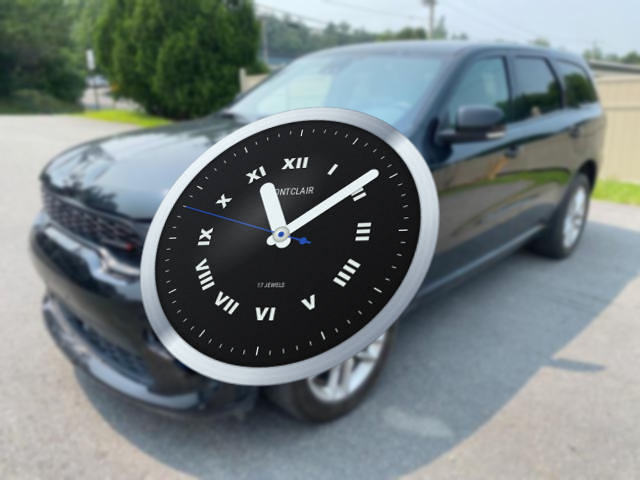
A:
11 h 08 min 48 s
